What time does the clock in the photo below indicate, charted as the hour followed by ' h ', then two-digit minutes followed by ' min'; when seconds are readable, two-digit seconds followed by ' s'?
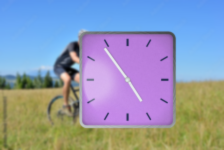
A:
4 h 54 min
